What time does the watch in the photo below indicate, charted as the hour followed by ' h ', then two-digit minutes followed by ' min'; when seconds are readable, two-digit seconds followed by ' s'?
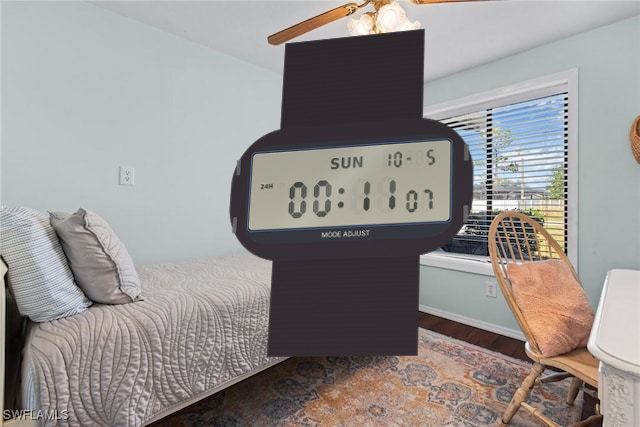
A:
0 h 11 min 07 s
